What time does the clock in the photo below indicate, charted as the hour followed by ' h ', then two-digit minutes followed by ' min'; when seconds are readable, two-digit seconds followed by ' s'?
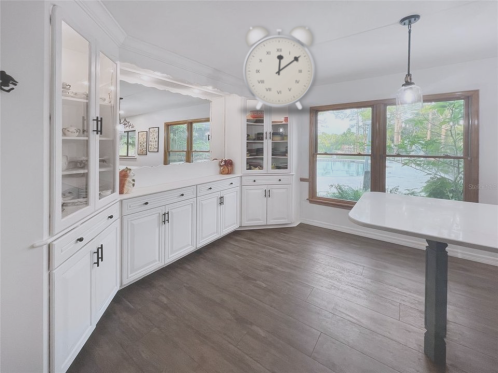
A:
12 h 09 min
